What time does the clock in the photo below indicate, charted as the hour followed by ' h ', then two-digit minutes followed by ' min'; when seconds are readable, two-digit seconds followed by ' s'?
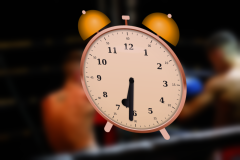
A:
6 h 31 min
